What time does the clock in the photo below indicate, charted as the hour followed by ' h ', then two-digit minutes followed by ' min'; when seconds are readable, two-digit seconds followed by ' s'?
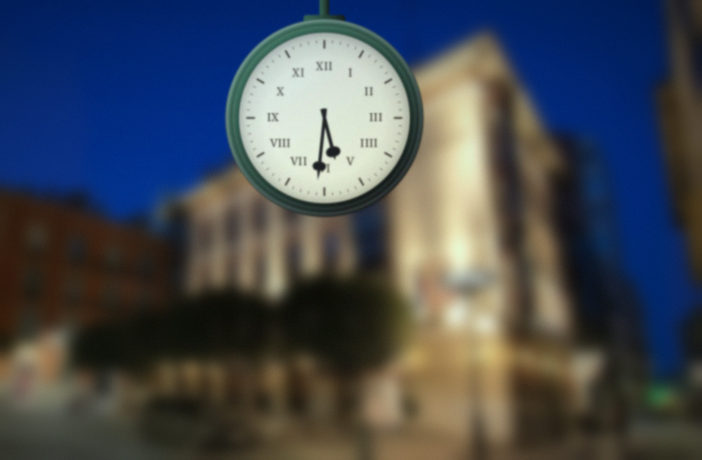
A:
5 h 31 min
